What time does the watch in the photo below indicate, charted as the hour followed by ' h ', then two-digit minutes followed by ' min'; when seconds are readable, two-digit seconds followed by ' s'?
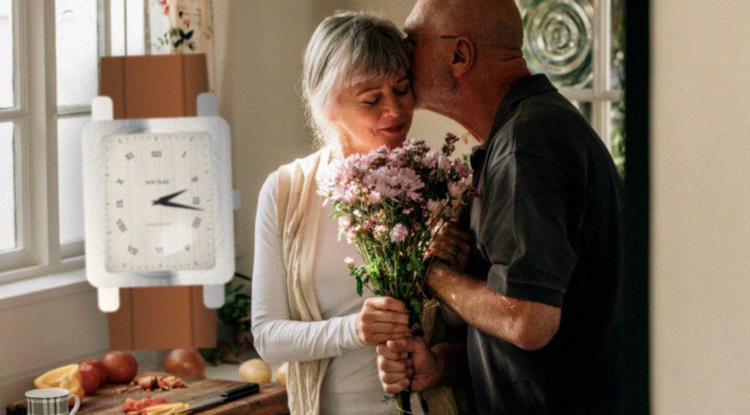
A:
2 h 17 min
